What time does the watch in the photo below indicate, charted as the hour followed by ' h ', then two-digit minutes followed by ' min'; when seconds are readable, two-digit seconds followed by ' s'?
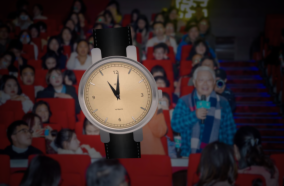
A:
11 h 01 min
